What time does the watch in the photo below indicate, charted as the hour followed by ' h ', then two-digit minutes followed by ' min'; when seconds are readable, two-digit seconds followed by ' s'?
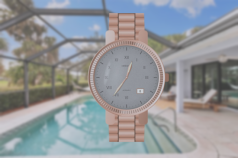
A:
12 h 36 min
